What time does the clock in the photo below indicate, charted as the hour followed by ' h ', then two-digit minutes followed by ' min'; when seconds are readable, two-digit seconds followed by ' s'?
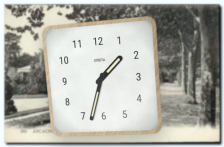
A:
1 h 33 min
